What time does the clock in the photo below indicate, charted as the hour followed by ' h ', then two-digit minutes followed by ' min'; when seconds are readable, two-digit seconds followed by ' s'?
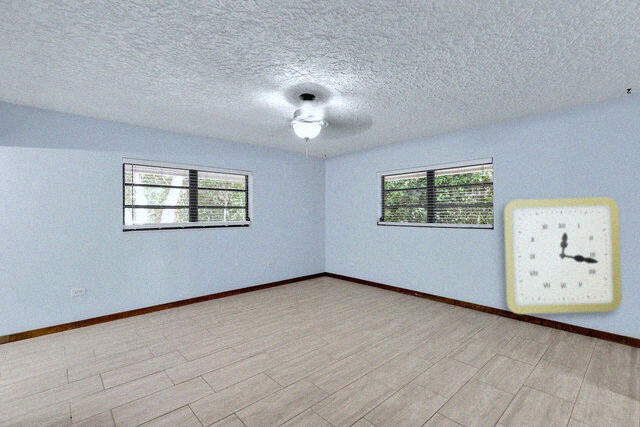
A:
12 h 17 min
